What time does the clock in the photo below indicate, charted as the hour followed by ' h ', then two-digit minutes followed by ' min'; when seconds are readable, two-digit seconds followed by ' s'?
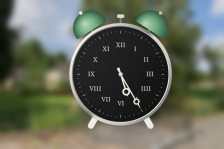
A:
5 h 25 min
